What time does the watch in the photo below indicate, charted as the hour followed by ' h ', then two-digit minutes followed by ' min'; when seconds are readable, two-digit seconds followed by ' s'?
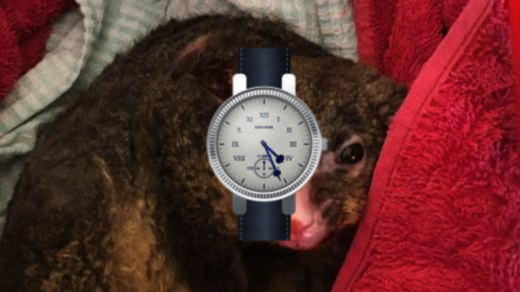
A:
4 h 26 min
